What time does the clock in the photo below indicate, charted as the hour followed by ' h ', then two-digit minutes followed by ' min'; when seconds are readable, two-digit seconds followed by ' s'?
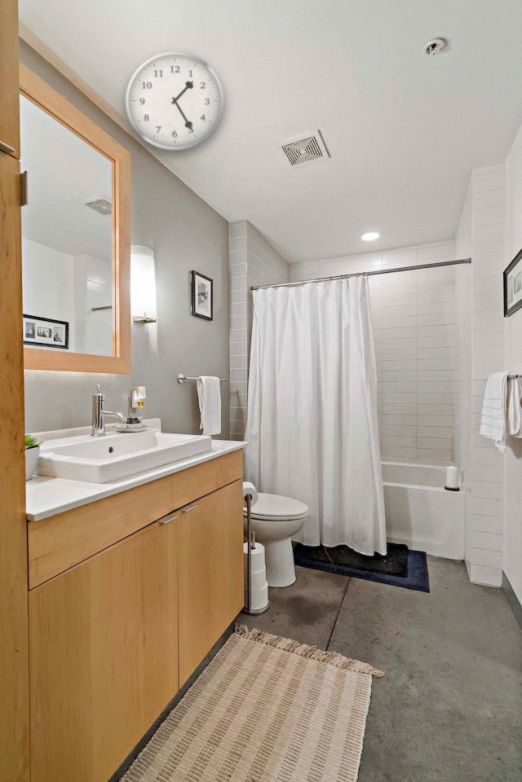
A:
1 h 25 min
